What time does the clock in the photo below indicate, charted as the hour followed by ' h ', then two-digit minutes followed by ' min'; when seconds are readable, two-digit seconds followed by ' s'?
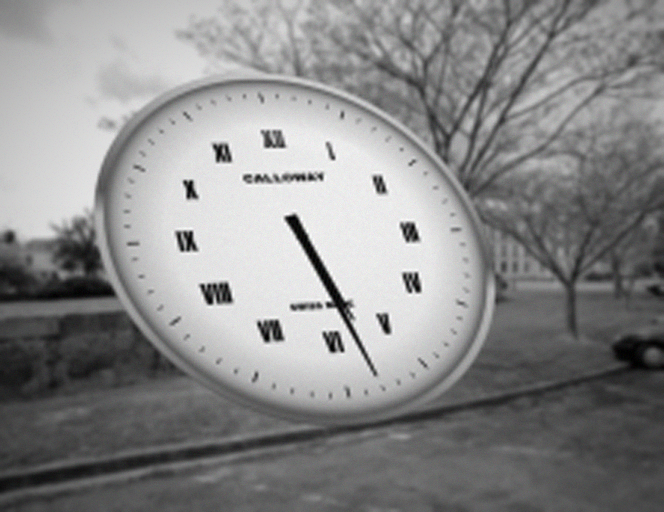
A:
5 h 28 min
